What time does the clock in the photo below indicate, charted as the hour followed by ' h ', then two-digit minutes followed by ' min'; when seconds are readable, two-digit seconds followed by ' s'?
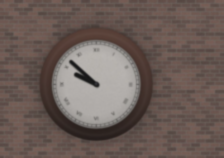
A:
9 h 52 min
